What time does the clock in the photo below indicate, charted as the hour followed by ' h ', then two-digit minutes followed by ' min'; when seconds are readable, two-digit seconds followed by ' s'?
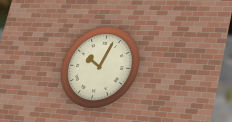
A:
10 h 03 min
